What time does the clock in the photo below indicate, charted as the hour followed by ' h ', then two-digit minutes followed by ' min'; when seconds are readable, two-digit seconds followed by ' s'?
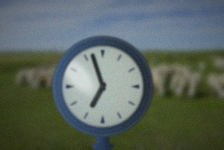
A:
6 h 57 min
